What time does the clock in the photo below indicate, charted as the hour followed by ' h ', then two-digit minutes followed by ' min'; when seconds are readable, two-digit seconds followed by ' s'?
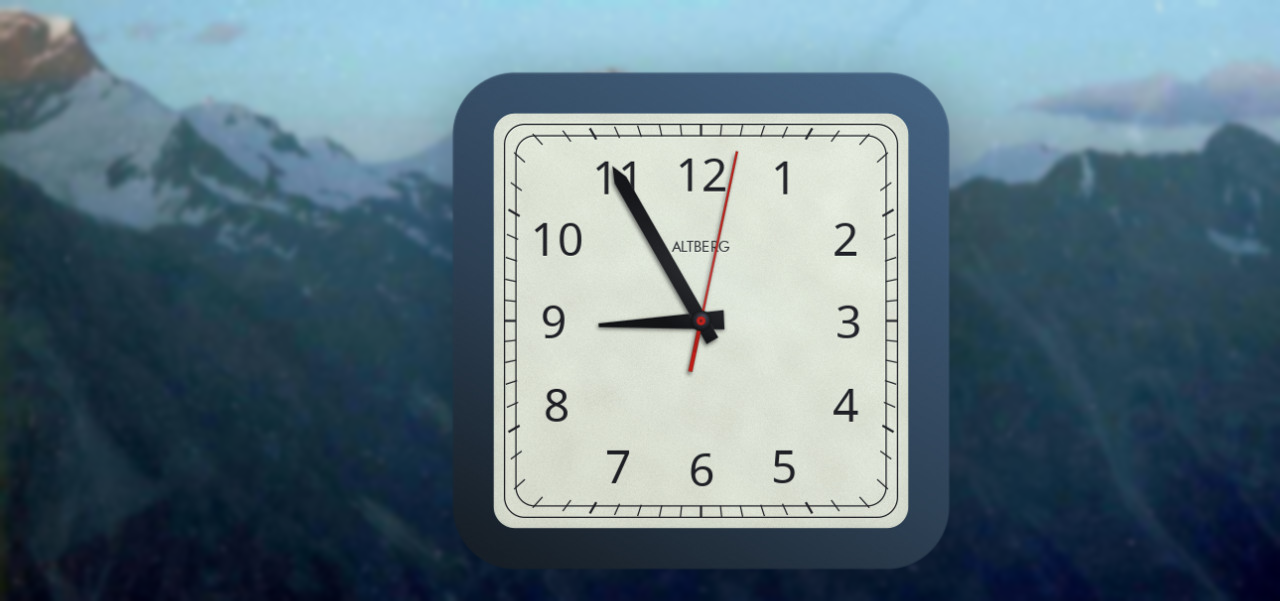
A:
8 h 55 min 02 s
